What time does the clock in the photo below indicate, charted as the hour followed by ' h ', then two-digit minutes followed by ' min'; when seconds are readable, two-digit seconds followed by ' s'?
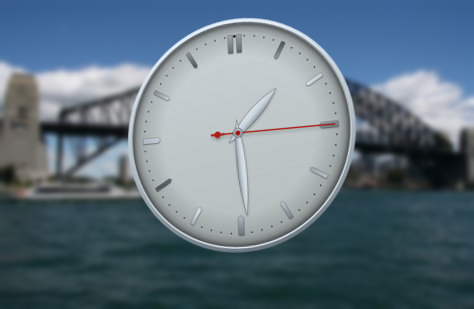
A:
1 h 29 min 15 s
